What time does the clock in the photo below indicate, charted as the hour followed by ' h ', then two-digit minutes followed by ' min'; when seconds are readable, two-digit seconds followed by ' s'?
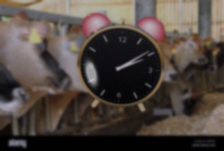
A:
2 h 09 min
